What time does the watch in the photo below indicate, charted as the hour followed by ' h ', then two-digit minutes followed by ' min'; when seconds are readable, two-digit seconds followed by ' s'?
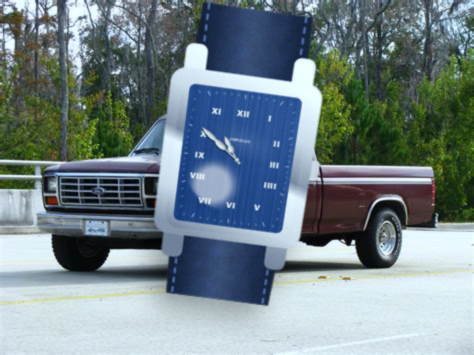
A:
10 h 51 min
